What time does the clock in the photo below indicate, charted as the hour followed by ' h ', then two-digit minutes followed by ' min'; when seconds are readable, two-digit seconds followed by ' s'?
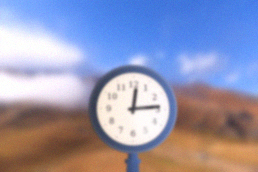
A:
12 h 14 min
